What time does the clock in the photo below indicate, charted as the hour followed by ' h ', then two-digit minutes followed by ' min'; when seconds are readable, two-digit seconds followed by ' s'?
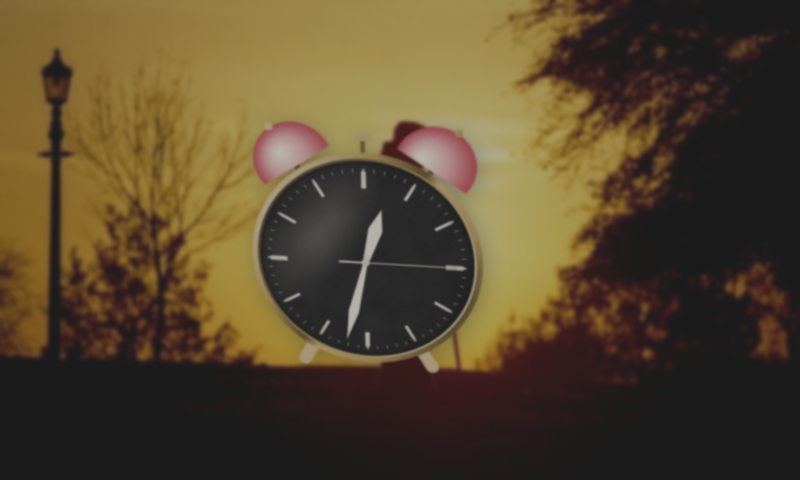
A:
12 h 32 min 15 s
